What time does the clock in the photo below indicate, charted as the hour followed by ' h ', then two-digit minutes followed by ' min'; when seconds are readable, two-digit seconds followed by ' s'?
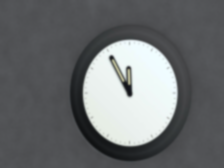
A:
11 h 55 min
